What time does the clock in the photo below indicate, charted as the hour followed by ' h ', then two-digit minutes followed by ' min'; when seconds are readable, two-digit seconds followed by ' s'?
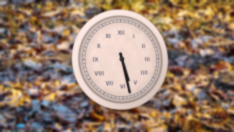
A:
5 h 28 min
